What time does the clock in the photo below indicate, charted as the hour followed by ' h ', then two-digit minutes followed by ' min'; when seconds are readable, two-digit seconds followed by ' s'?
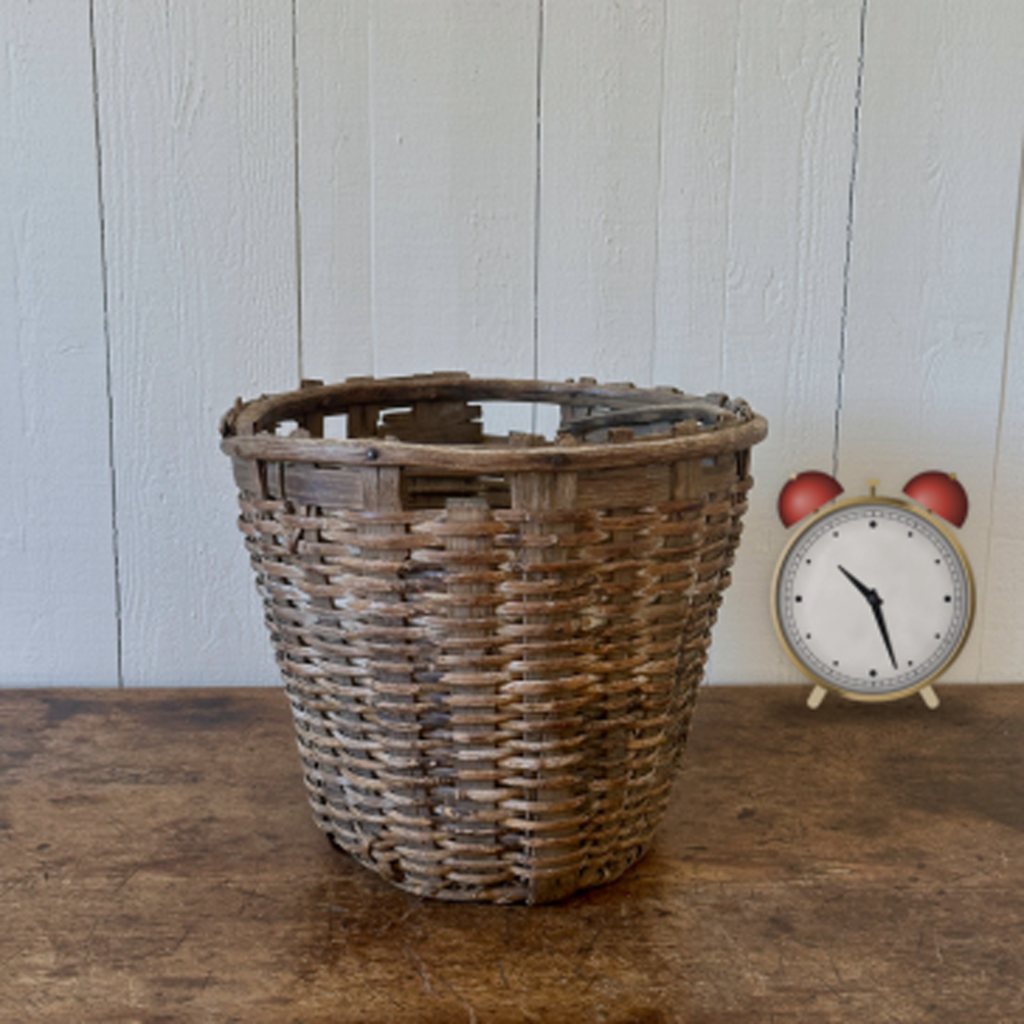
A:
10 h 27 min
